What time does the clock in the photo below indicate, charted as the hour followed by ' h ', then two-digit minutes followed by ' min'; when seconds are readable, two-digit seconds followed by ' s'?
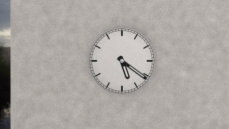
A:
5 h 21 min
